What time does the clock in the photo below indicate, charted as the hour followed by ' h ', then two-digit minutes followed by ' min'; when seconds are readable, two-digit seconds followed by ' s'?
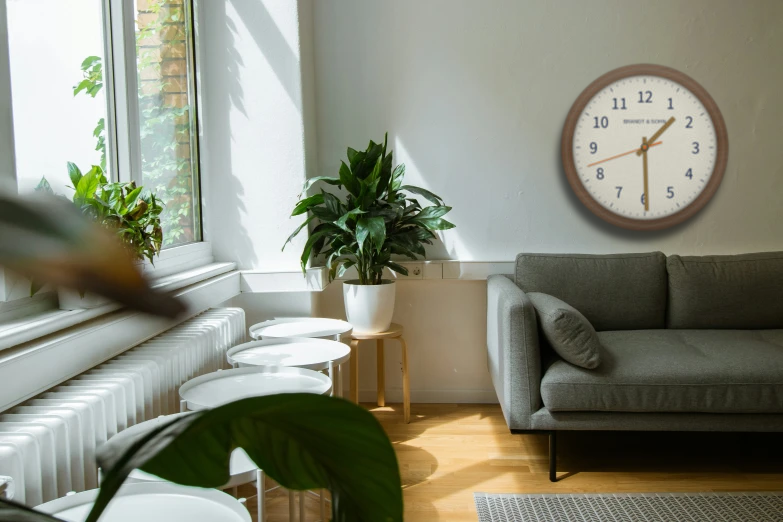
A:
1 h 29 min 42 s
